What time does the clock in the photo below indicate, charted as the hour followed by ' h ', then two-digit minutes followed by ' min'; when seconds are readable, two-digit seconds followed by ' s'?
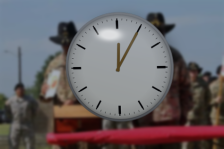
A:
12 h 05 min
